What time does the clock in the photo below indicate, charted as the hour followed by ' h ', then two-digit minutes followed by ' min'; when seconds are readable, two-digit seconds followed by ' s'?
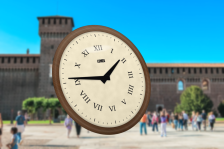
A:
1 h 46 min
